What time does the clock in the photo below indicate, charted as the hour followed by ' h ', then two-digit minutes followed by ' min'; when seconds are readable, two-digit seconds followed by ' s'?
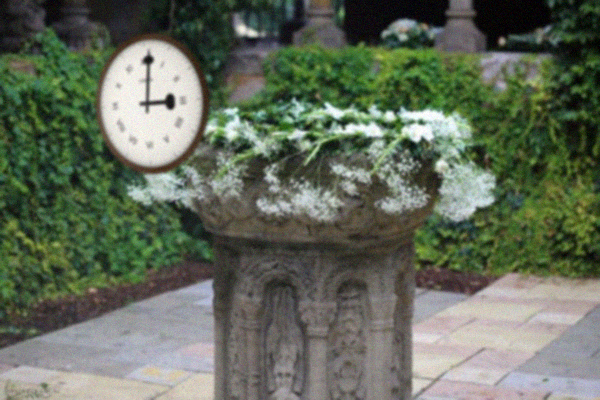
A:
3 h 01 min
